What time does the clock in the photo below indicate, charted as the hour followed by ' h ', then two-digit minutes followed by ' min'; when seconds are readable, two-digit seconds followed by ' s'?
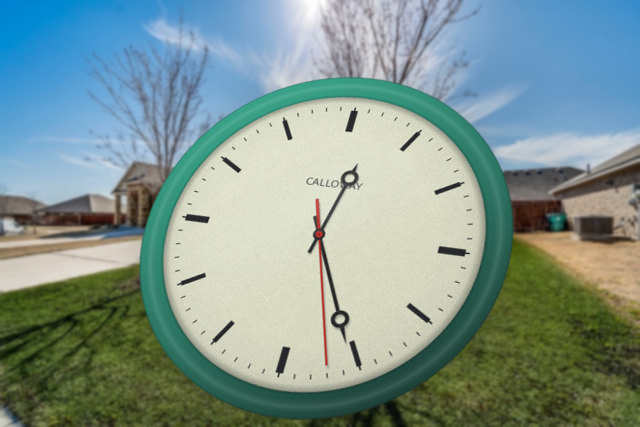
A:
12 h 25 min 27 s
